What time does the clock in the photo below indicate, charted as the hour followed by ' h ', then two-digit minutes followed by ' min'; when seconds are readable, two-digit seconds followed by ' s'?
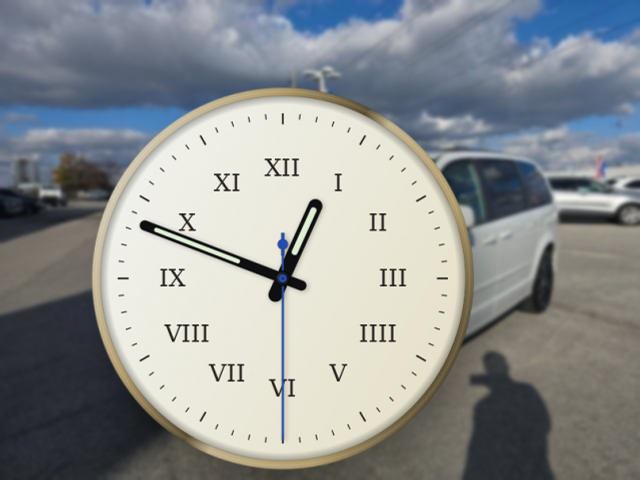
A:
12 h 48 min 30 s
